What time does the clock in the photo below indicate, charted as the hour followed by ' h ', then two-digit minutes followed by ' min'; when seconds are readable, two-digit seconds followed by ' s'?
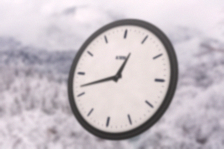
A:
12 h 42 min
